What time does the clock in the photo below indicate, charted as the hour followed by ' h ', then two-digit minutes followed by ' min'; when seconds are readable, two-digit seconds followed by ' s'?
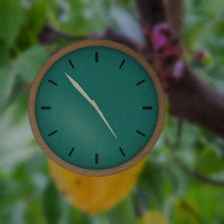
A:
4 h 53 min
